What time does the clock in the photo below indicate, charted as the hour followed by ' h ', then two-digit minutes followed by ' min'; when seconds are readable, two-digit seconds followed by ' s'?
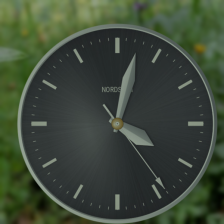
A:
4 h 02 min 24 s
